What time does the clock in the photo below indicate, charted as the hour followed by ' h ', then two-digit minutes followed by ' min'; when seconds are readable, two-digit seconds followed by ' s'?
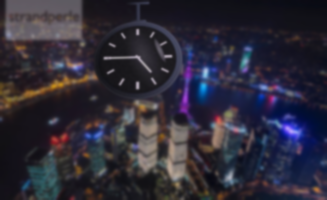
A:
4 h 45 min
